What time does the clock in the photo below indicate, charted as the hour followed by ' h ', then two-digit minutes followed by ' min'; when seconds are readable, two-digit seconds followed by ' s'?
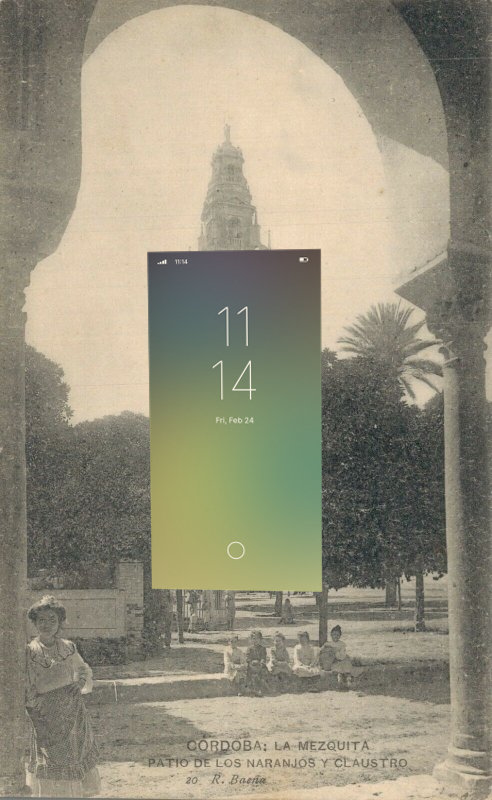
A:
11 h 14 min
